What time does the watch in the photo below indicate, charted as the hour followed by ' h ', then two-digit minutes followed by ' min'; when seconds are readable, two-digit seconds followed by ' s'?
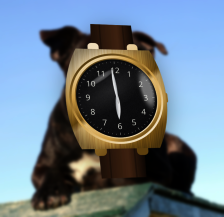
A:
5 h 59 min
